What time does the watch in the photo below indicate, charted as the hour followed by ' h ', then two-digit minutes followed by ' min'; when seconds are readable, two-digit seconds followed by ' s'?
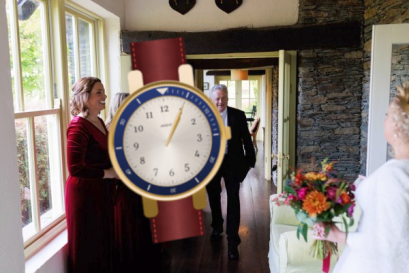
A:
1 h 05 min
